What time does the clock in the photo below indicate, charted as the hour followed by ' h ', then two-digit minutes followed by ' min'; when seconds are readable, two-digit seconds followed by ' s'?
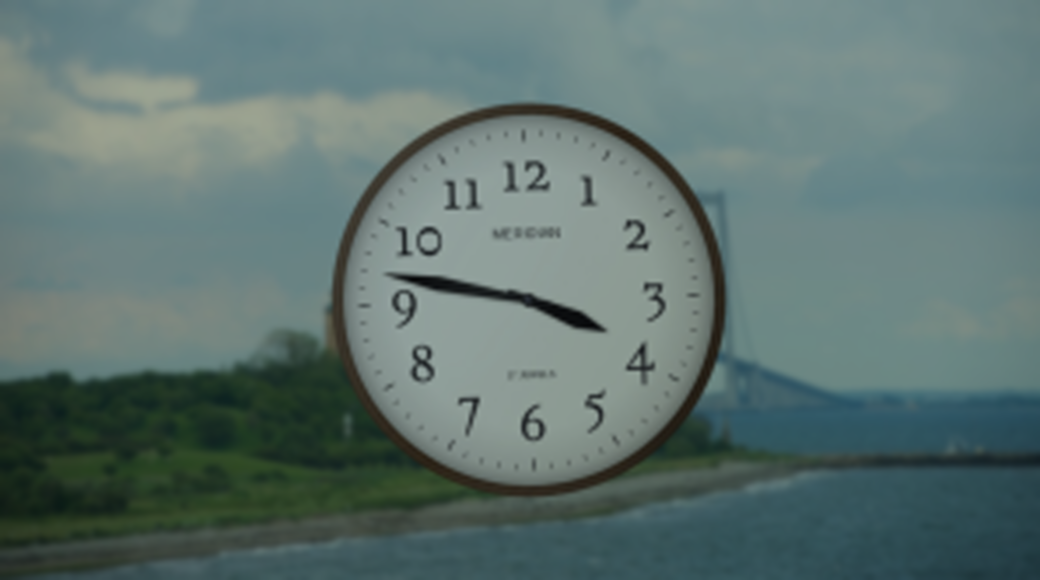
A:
3 h 47 min
